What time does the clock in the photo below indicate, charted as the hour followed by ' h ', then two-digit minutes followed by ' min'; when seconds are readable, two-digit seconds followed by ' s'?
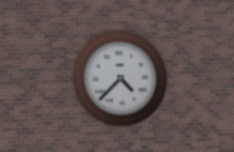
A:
4 h 38 min
